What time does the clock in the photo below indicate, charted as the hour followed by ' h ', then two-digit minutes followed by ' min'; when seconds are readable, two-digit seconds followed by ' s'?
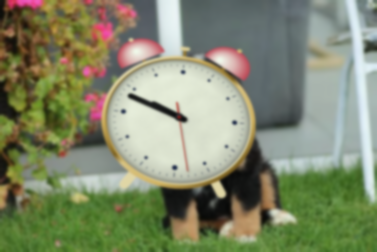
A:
9 h 48 min 28 s
